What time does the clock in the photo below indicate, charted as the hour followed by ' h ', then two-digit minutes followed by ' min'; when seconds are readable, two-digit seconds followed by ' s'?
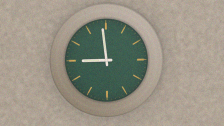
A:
8 h 59 min
